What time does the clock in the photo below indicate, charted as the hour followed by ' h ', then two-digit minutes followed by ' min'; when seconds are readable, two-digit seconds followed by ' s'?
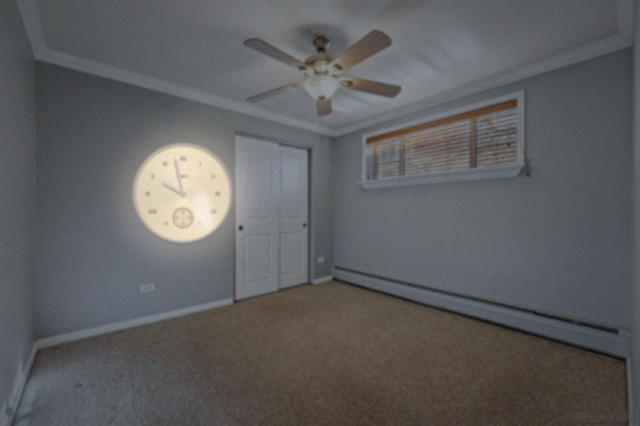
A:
9 h 58 min
